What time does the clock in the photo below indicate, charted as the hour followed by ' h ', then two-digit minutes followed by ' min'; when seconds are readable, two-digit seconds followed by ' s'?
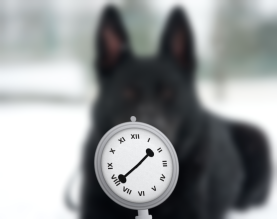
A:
1 h 39 min
